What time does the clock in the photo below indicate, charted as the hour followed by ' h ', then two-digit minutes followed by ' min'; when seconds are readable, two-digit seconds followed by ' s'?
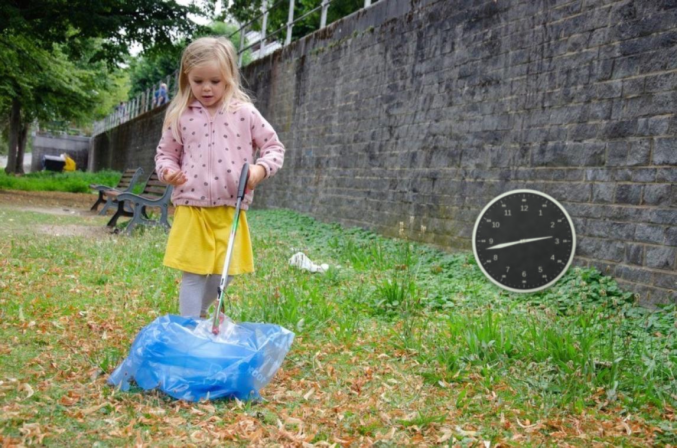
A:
2 h 43 min
